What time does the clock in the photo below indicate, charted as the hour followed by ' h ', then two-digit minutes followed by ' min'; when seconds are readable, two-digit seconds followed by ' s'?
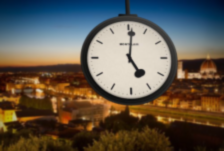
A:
5 h 01 min
